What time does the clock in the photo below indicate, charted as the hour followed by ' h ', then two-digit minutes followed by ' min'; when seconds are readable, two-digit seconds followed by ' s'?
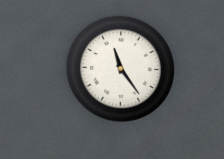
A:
11 h 24 min
